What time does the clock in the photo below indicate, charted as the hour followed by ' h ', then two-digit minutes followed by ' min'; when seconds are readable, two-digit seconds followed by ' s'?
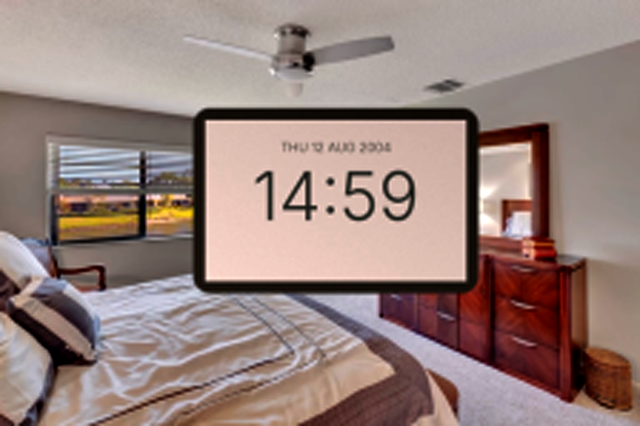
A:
14 h 59 min
